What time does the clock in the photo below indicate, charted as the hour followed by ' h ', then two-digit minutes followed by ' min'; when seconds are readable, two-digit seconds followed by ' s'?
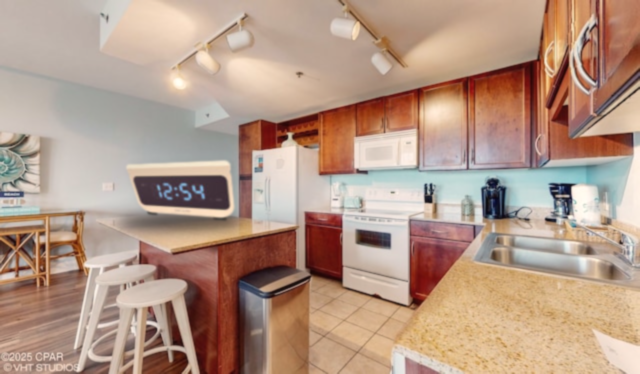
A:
12 h 54 min
